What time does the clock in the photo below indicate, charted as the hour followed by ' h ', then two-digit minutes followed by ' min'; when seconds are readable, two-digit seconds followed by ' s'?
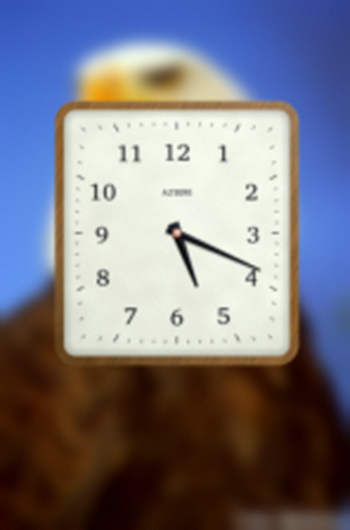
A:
5 h 19 min
